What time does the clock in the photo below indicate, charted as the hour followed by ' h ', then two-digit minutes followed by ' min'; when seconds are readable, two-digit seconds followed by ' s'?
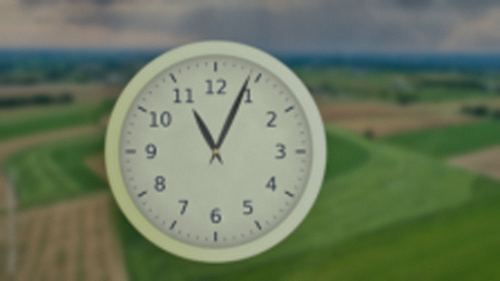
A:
11 h 04 min
